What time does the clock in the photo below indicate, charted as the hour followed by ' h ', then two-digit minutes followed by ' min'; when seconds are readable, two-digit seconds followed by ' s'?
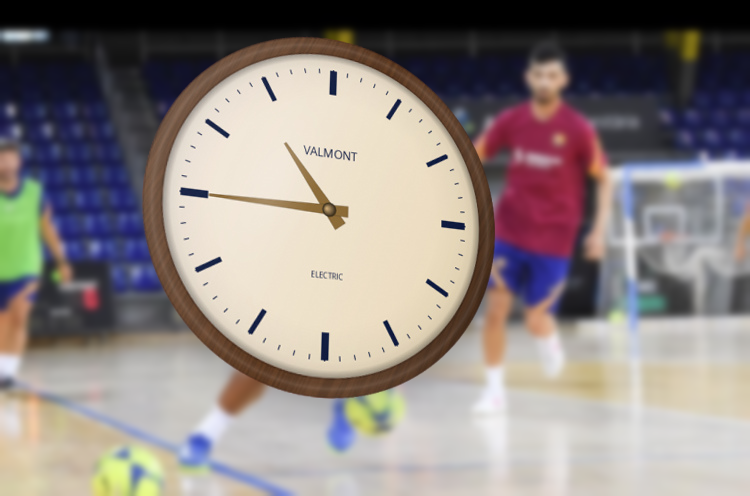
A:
10 h 45 min
